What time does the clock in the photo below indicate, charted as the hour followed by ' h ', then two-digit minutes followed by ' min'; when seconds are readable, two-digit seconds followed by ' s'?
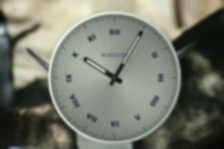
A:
10 h 05 min
